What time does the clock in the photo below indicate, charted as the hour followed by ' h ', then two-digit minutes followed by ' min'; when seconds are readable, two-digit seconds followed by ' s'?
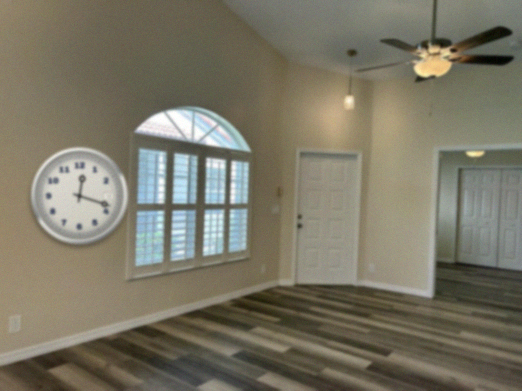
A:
12 h 18 min
